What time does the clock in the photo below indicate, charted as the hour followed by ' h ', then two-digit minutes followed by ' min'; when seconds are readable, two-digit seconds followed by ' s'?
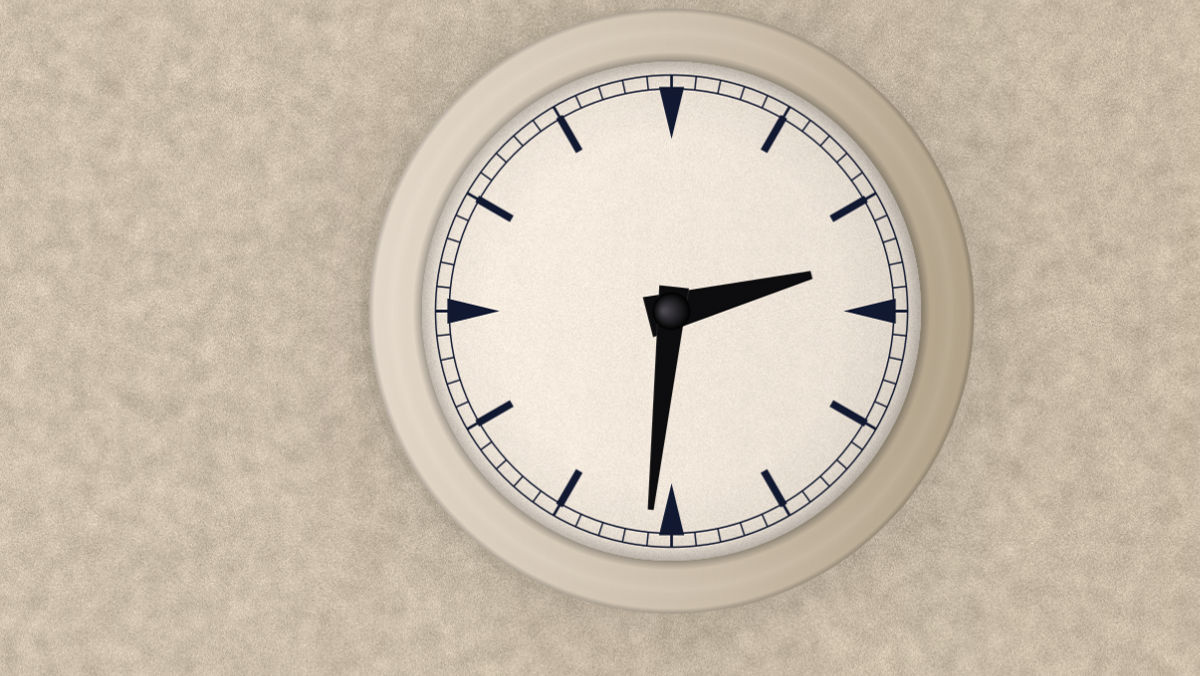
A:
2 h 31 min
